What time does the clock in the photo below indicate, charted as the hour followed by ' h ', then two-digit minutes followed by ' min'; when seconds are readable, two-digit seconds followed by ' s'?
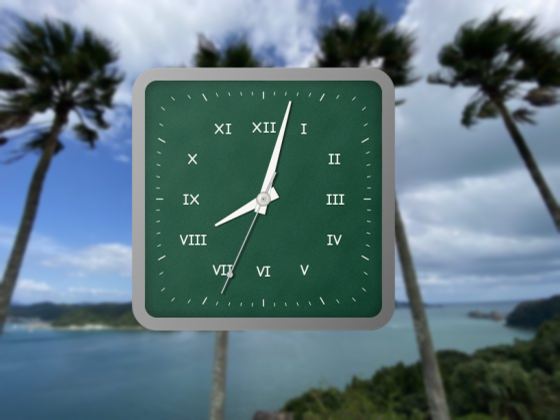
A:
8 h 02 min 34 s
